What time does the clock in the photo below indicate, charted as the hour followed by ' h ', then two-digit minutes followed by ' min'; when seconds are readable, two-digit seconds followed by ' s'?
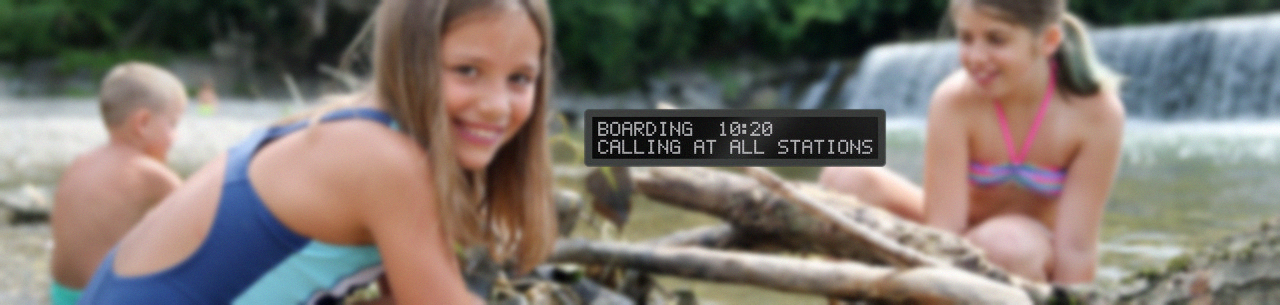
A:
10 h 20 min
